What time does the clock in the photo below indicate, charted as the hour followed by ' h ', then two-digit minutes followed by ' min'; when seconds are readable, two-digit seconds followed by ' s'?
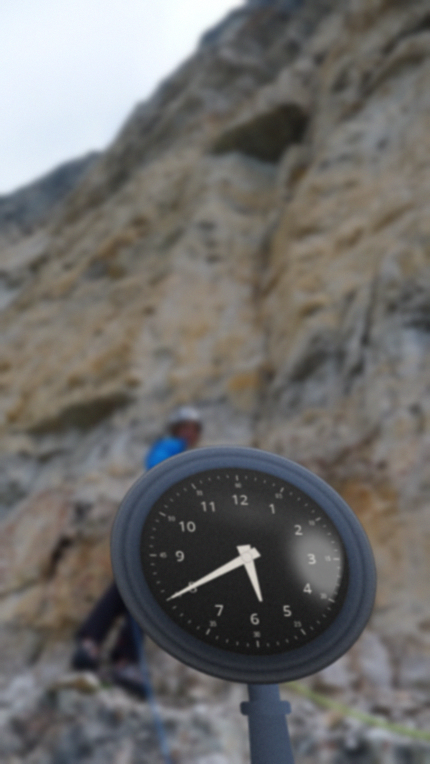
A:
5 h 40 min
